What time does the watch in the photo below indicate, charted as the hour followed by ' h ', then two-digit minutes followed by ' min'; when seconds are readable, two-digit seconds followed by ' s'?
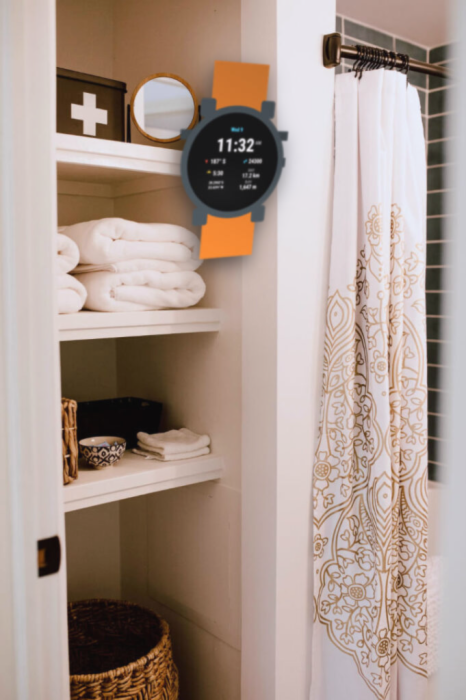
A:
11 h 32 min
